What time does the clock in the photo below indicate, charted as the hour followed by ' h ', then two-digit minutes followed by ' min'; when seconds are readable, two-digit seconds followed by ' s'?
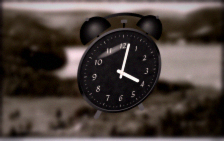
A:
4 h 02 min
